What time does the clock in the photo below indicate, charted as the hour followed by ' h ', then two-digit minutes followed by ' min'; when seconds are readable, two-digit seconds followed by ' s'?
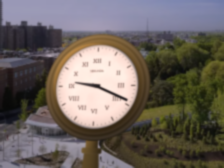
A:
9 h 19 min
